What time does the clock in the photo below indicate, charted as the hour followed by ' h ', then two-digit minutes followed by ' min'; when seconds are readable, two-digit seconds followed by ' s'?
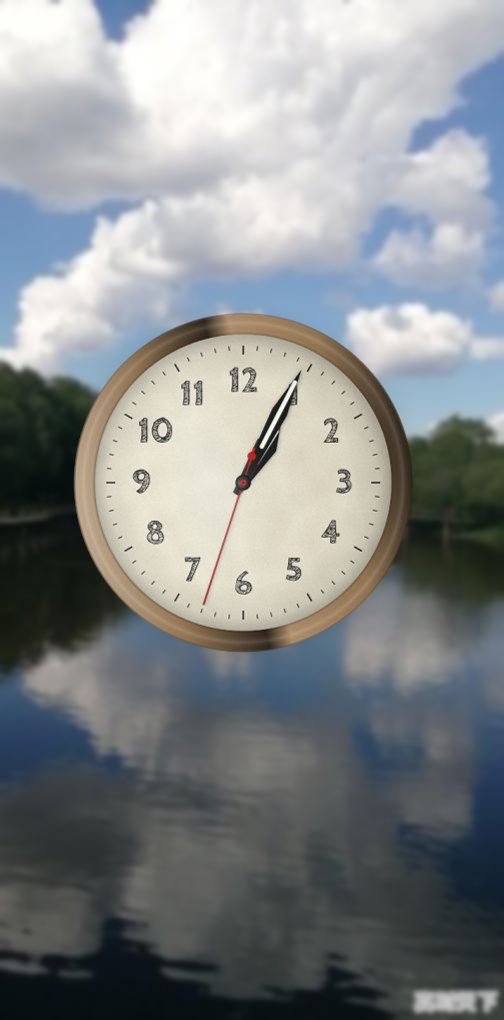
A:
1 h 04 min 33 s
